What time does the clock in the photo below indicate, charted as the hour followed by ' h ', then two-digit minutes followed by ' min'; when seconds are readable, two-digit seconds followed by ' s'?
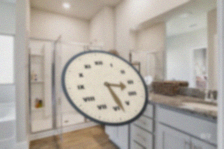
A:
3 h 28 min
